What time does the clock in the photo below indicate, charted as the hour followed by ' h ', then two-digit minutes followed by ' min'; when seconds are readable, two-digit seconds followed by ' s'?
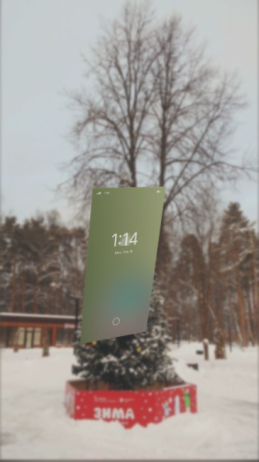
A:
1 h 14 min
